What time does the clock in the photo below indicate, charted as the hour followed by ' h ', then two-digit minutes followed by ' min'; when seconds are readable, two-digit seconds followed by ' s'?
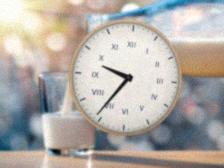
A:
9 h 36 min
